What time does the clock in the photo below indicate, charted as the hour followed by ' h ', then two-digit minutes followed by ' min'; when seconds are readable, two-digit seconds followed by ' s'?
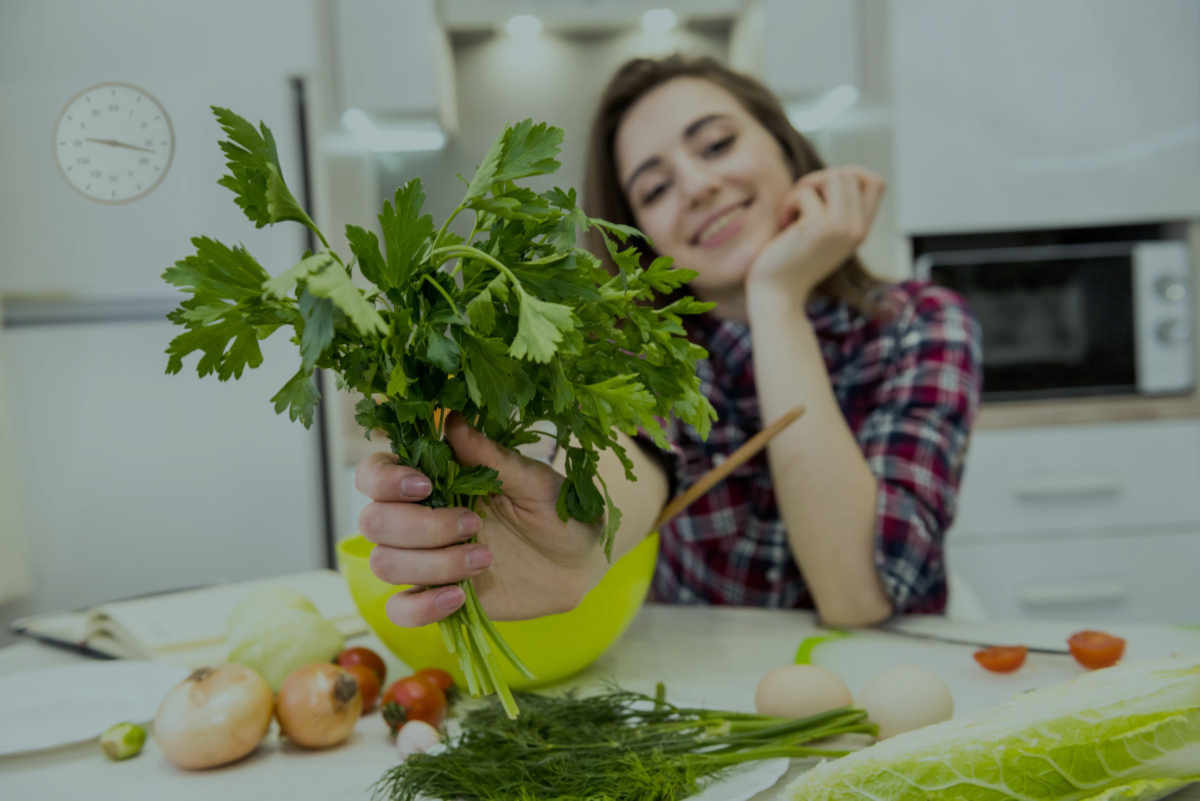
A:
9 h 17 min
